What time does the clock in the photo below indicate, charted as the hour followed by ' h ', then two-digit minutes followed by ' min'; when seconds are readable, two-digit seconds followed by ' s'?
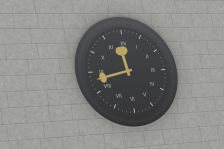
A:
11 h 43 min
